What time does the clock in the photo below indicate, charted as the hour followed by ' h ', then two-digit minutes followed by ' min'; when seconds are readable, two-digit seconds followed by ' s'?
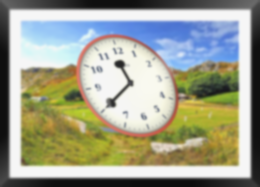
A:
11 h 40 min
